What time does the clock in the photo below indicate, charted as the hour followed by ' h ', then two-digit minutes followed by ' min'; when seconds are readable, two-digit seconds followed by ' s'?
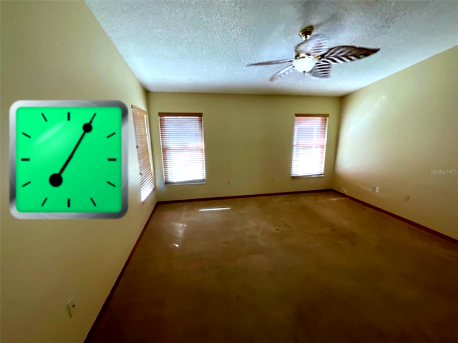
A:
7 h 05 min
